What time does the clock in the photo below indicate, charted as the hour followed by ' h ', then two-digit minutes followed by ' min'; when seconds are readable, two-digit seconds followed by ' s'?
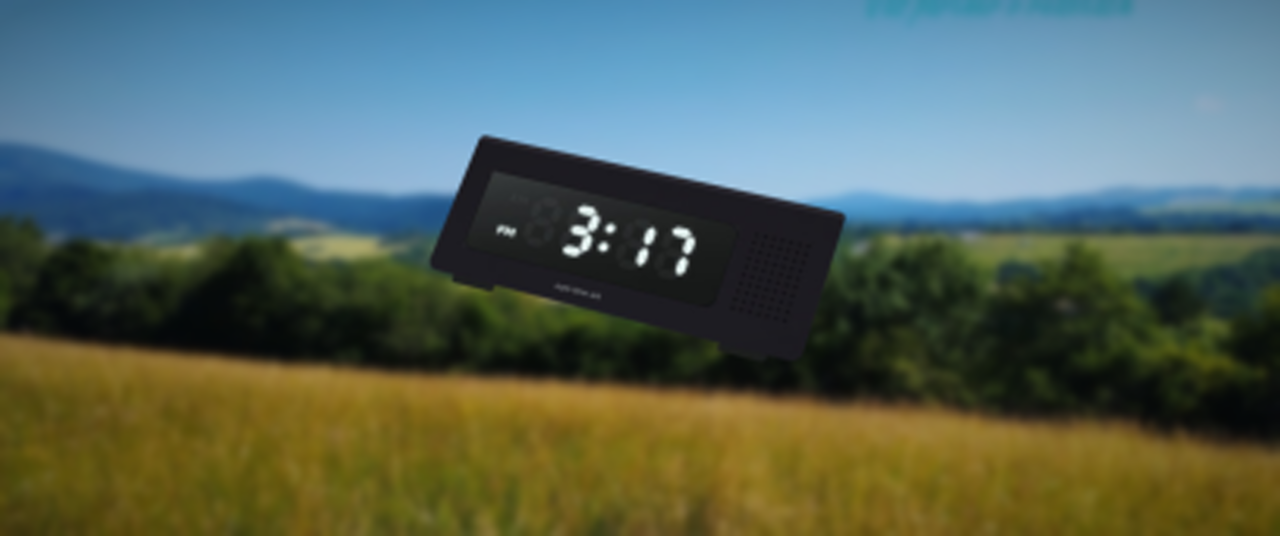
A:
3 h 17 min
